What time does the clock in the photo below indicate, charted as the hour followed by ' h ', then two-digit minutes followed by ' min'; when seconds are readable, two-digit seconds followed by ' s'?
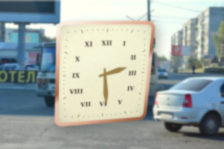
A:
2 h 29 min
